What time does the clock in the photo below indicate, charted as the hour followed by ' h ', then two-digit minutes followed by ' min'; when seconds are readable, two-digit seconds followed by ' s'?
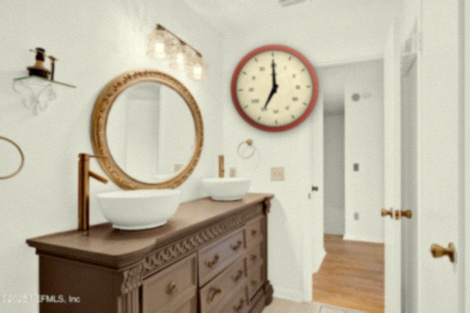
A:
7 h 00 min
